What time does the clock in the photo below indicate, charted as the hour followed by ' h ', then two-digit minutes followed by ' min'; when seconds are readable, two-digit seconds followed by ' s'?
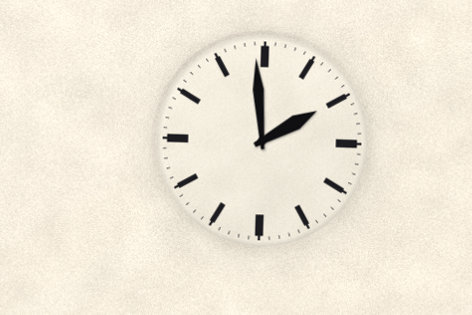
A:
1 h 59 min
